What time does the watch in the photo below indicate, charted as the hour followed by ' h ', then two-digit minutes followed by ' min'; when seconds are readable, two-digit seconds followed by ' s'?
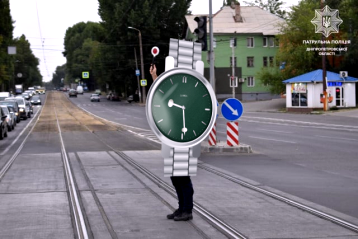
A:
9 h 29 min
